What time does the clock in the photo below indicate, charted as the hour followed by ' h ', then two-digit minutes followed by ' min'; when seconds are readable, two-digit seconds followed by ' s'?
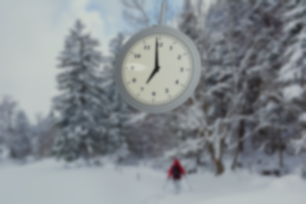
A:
6 h 59 min
